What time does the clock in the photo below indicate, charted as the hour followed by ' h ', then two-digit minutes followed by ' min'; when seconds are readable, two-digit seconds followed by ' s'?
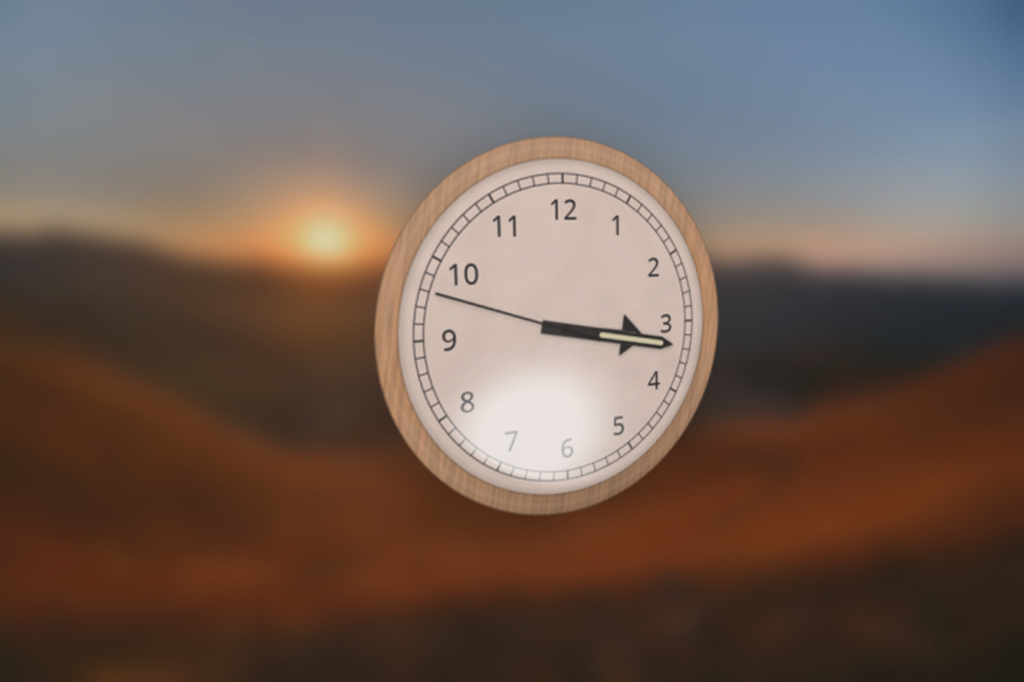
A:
3 h 16 min 48 s
